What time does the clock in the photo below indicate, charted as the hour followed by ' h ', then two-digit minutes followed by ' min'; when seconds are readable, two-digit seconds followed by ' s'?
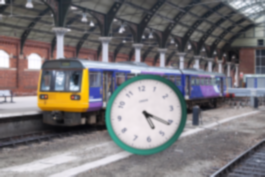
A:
5 h 21 min
